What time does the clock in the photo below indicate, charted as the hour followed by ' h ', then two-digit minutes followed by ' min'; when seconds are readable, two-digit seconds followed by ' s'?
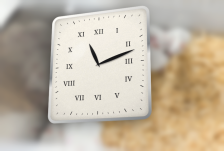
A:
11 h 12 min
